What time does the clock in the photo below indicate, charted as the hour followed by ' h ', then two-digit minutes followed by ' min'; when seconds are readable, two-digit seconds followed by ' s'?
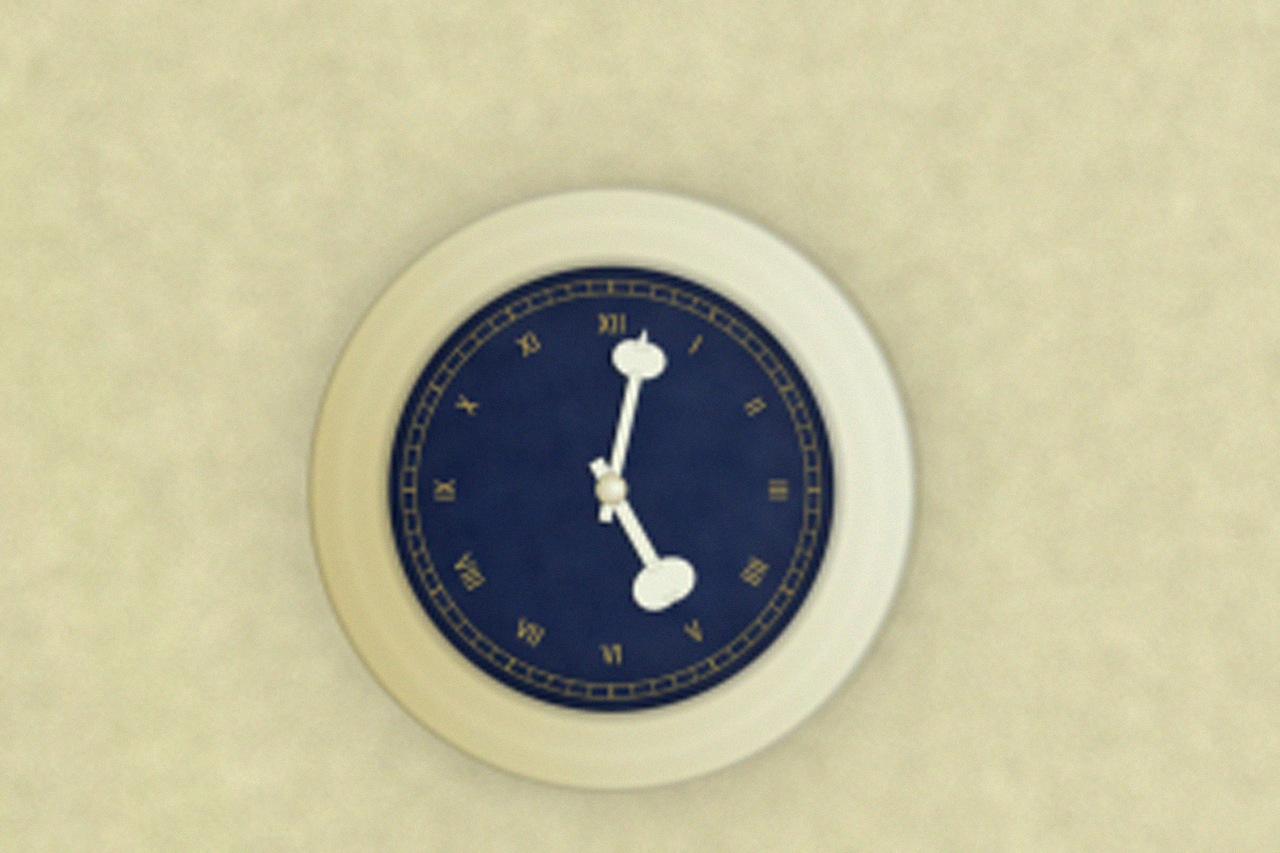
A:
5 h 02 min
